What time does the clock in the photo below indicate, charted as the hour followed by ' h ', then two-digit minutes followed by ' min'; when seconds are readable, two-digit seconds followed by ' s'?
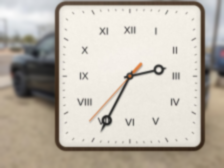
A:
2 h 34 min 37 s
